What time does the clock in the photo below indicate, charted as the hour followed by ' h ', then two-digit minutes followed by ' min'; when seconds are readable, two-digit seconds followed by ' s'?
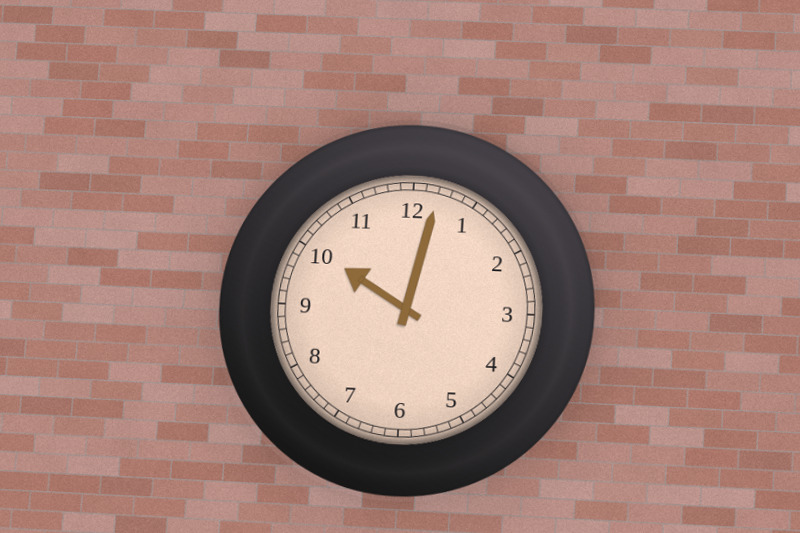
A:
10 h 02 min
